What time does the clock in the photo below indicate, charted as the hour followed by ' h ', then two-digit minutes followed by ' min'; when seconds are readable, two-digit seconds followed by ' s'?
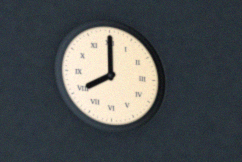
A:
8 h 00 min
